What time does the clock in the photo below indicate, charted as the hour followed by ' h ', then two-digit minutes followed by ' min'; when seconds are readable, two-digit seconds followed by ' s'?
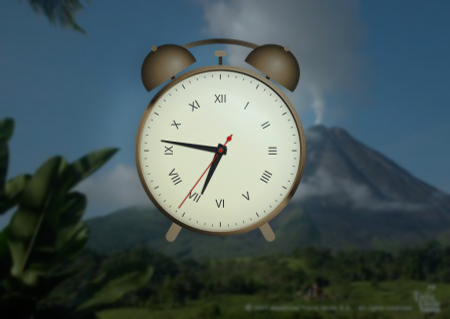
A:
6 h 46 min 36 s
